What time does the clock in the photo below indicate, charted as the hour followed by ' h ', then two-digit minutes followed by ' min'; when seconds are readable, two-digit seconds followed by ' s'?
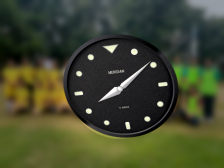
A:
8 h 09 min
